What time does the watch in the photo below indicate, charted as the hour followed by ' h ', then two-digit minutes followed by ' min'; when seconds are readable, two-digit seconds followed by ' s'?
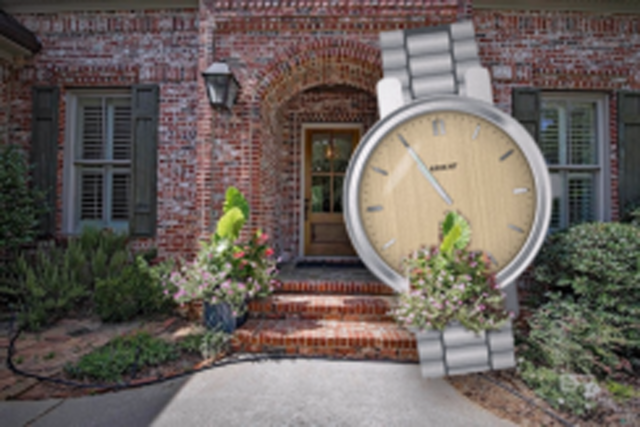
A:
10 h 55 min
